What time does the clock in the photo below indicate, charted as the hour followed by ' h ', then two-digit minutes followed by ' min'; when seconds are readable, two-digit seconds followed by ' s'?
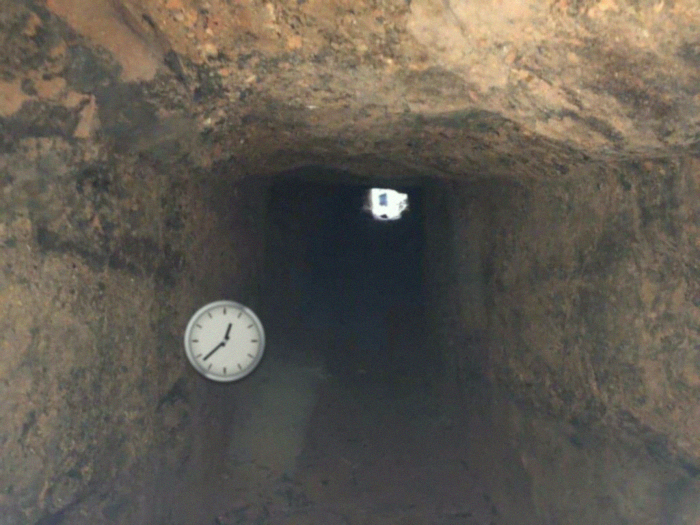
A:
12 h 38 min
